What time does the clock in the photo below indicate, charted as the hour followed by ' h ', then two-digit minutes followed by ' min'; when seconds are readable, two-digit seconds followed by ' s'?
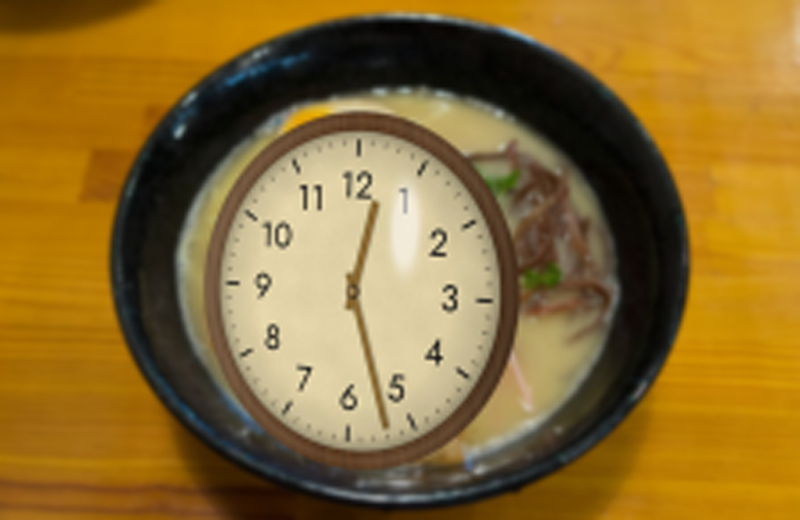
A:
12 h 27 min
